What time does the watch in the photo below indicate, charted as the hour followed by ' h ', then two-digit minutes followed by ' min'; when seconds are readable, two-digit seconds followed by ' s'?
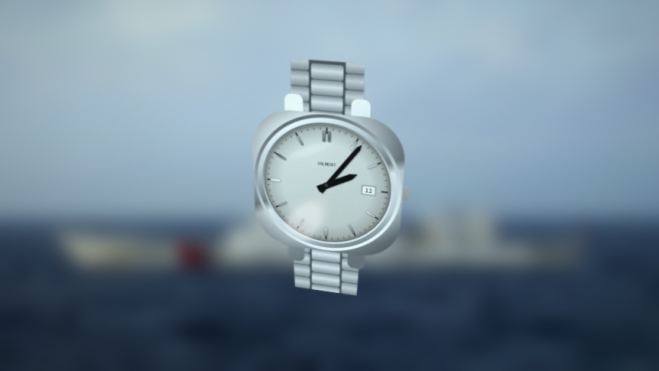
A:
2 h 06 min
